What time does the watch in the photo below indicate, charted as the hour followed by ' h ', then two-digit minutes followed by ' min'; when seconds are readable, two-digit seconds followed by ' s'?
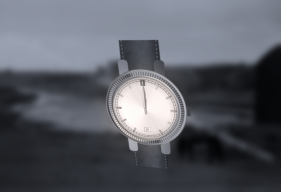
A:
12 h 00 min
